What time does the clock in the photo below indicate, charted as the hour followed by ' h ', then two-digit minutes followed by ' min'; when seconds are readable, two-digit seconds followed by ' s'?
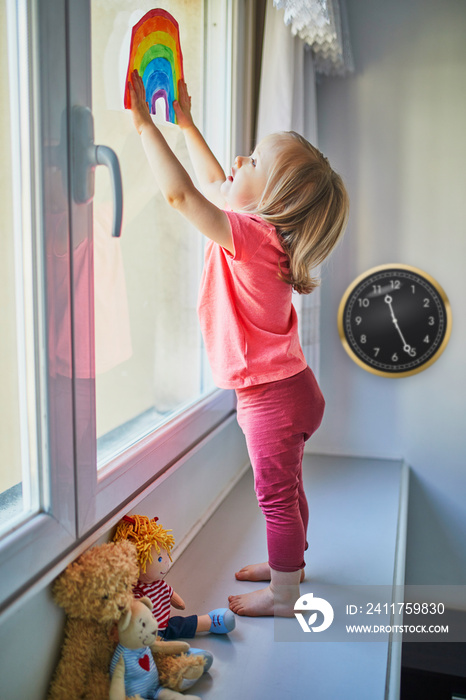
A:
11 h 26 min
